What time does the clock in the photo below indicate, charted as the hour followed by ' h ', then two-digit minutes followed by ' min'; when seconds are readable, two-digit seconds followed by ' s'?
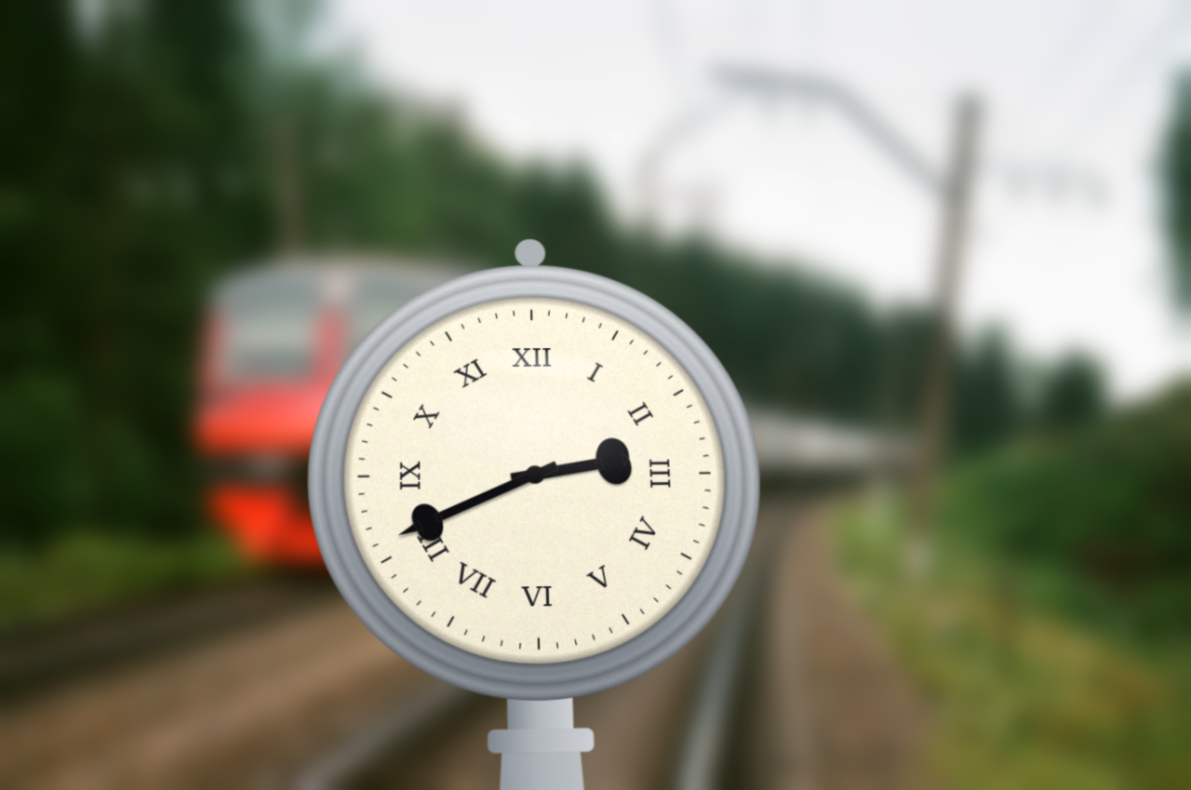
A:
2 h 41 min
